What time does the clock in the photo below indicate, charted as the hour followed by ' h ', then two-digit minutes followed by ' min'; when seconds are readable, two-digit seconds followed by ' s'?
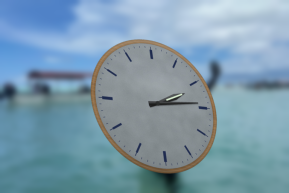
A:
2 h 14 min
